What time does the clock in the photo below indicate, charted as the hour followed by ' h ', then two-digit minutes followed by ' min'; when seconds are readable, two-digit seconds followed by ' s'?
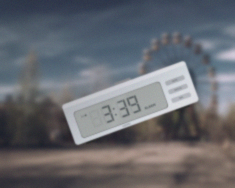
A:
3 h 39 min
